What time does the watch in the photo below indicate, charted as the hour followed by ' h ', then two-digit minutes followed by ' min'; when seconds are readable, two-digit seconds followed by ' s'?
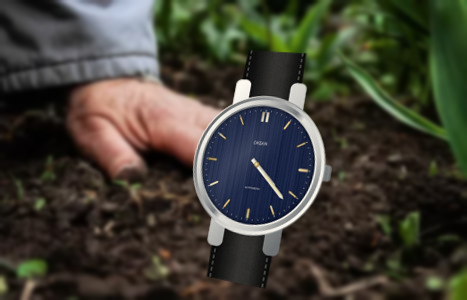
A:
4 h 22 min
